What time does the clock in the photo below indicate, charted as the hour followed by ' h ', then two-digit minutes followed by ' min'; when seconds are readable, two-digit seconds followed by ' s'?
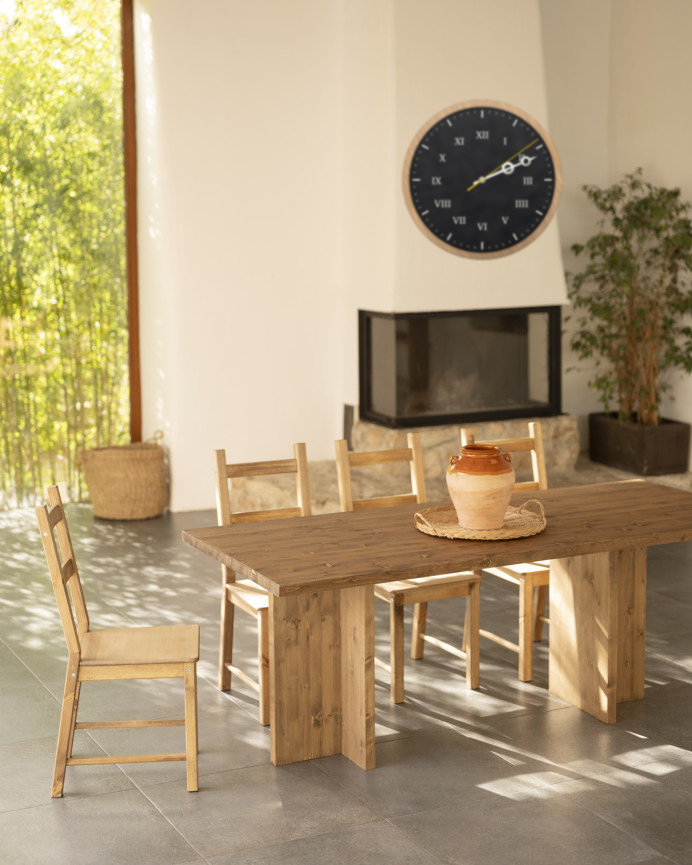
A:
2 h 11 min 09 s
